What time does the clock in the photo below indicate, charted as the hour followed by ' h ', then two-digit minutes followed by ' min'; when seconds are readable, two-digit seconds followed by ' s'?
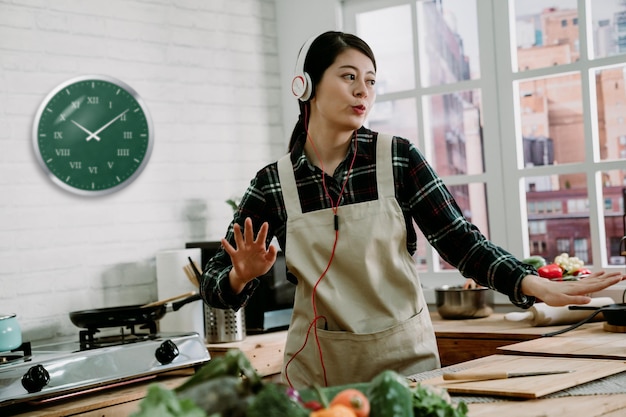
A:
10 h 09 min
